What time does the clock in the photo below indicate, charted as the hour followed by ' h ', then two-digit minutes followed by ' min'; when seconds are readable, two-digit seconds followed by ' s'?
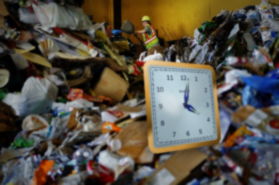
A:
4 h 02 min
